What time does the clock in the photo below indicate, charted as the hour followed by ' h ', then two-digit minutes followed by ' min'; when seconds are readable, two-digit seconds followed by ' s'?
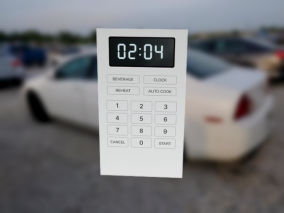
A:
2 h 04 min
